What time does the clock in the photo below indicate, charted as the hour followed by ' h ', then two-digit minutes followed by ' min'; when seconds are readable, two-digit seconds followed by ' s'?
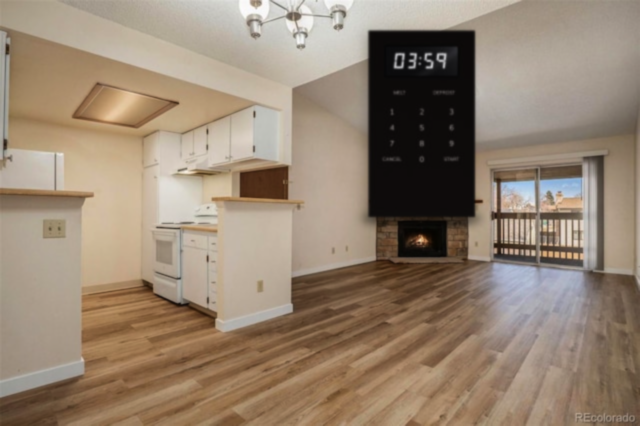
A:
3 h 59 min
